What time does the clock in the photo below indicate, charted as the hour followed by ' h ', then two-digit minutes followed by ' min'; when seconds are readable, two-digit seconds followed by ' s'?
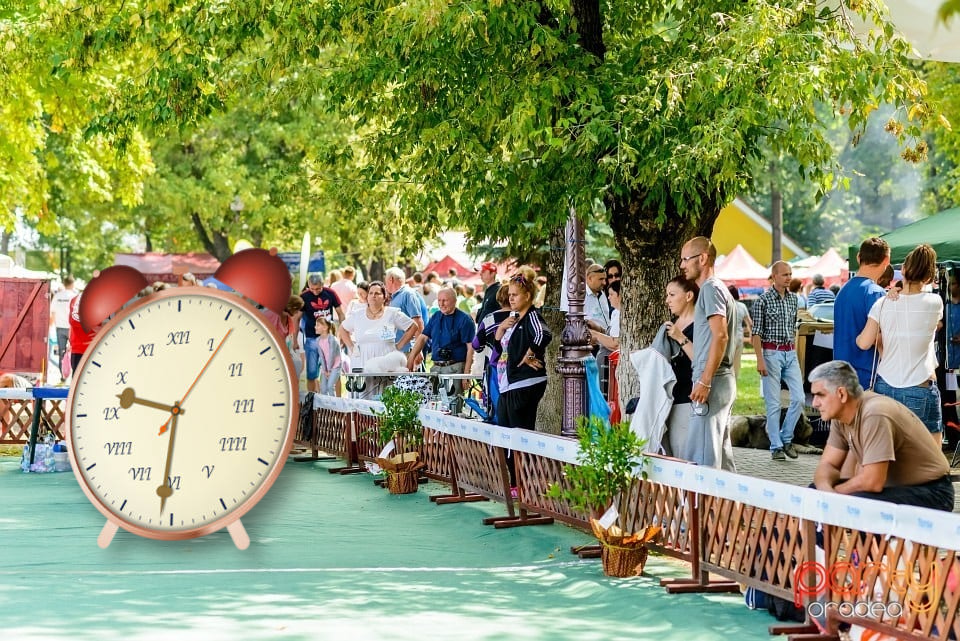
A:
9 h 31 min 06 s
